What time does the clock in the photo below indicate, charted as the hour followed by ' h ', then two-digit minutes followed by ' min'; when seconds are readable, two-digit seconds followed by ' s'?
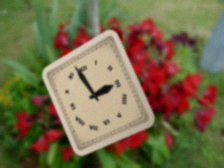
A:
2 h 58 min
